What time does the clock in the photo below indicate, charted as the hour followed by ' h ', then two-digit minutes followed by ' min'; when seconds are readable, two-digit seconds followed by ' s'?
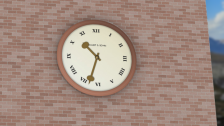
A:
10 h 33 min
